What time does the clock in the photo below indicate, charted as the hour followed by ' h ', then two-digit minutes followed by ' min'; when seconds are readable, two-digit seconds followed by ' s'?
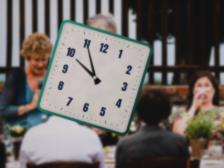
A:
9 h 55 min
